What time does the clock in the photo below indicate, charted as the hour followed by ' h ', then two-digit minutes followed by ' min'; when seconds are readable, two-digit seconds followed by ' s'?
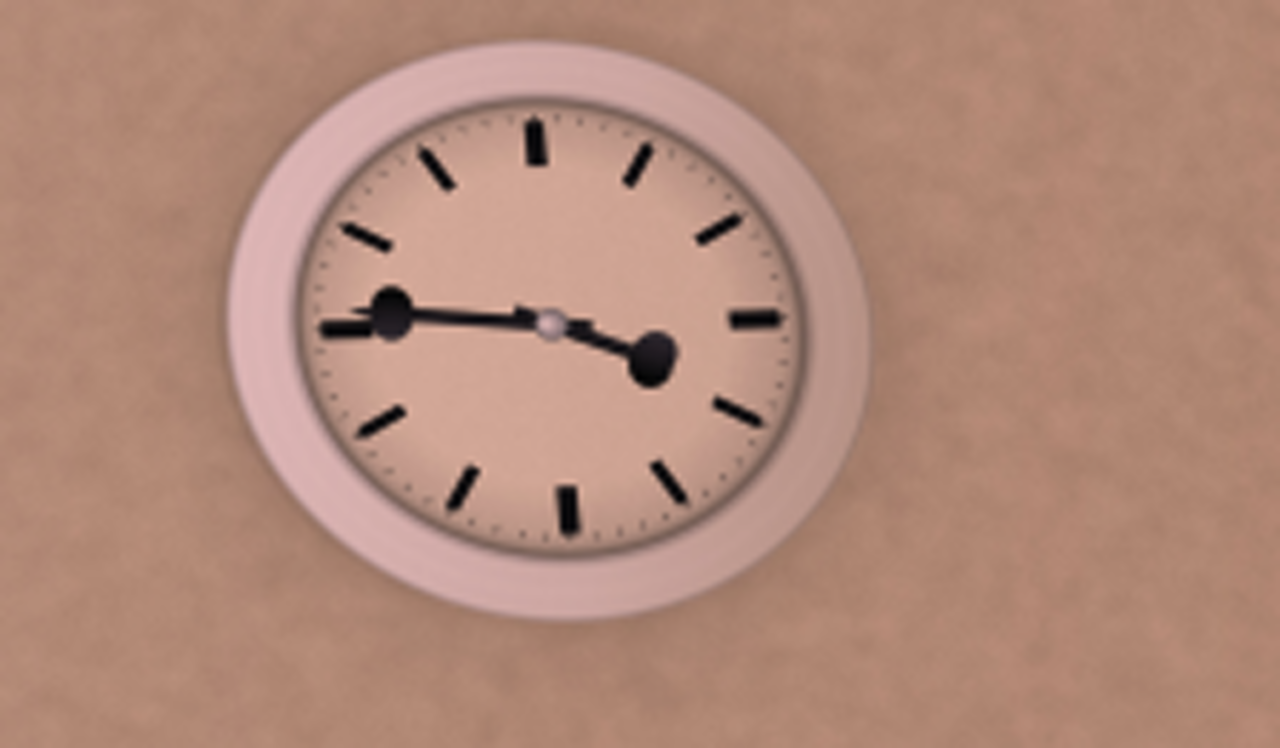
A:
3 h 46 min
